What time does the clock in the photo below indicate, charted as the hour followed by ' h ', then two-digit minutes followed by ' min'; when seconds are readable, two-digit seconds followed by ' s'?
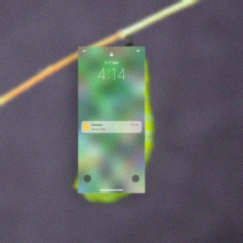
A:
4 h 14 min
